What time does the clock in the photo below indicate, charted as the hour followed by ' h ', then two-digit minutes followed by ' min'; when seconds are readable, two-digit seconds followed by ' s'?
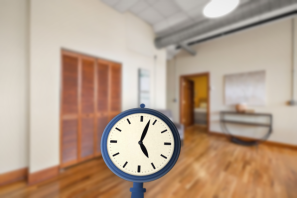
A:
5 h 03 min
